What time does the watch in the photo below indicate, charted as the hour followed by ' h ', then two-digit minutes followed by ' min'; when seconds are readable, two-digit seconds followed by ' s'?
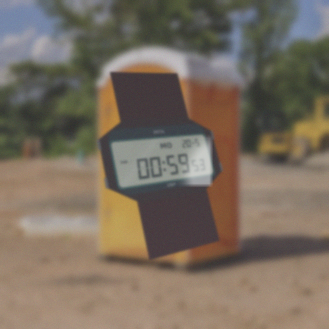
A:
0 h 59 min 53 s
